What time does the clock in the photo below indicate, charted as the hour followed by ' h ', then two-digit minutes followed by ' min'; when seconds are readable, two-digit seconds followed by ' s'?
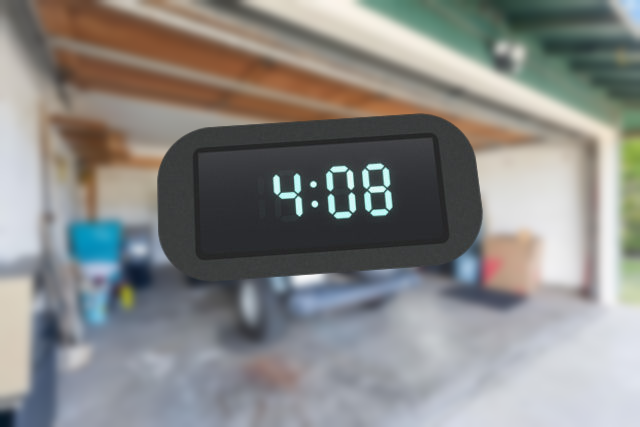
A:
4 h 08 min
